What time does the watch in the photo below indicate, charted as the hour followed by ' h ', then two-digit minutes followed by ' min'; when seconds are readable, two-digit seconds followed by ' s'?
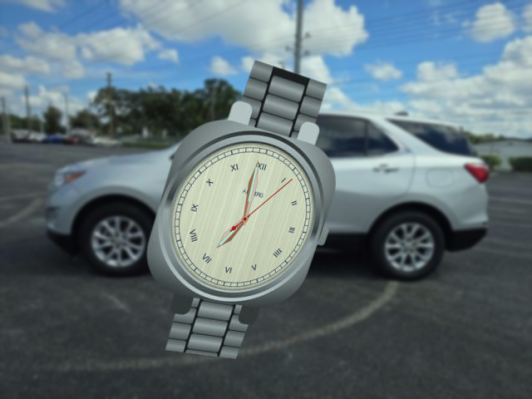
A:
6 h 59 min 06 s
